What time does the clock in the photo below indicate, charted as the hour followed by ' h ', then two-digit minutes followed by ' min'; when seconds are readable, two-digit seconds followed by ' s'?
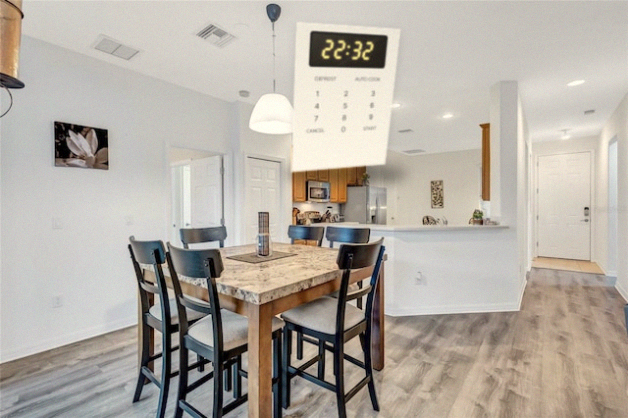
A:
22 h 32 min
